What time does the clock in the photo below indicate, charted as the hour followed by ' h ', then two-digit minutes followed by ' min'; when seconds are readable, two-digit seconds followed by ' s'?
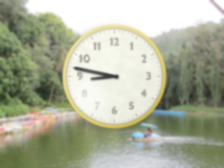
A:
8 h 47 min
